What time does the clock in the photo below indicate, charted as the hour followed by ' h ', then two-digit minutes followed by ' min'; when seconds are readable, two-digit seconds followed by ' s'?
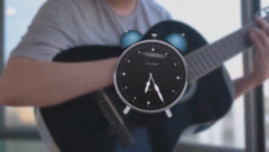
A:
6 h 25 min
